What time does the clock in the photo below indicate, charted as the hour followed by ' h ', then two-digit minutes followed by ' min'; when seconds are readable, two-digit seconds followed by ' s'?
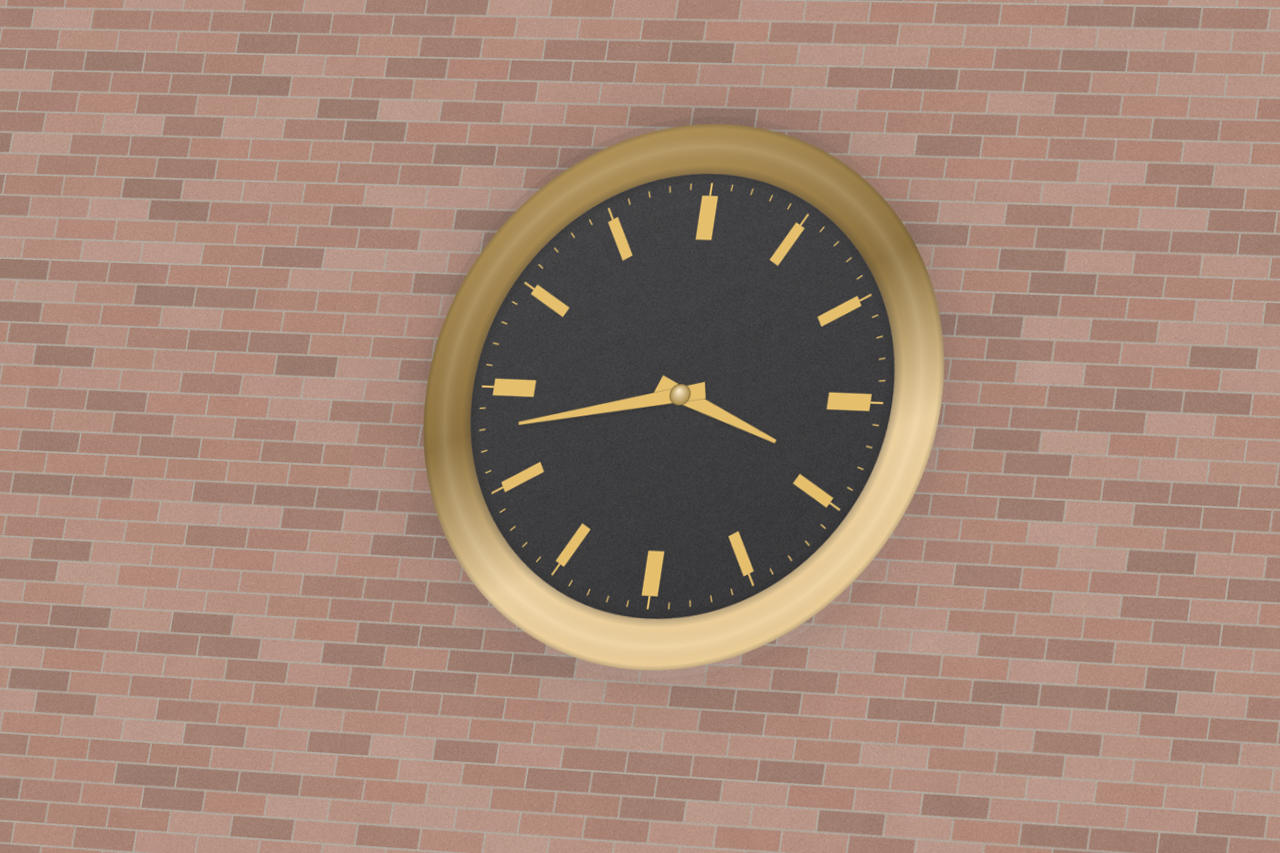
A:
3 h 43 min
